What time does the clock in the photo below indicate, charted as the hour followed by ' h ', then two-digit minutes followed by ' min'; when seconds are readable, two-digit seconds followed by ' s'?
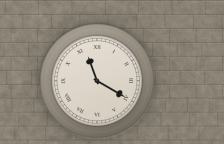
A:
11 h 20 min
